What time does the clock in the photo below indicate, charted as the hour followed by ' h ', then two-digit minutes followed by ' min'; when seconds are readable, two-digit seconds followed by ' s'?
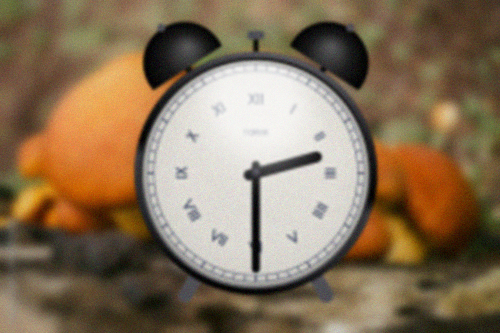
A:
2 h 30 min
